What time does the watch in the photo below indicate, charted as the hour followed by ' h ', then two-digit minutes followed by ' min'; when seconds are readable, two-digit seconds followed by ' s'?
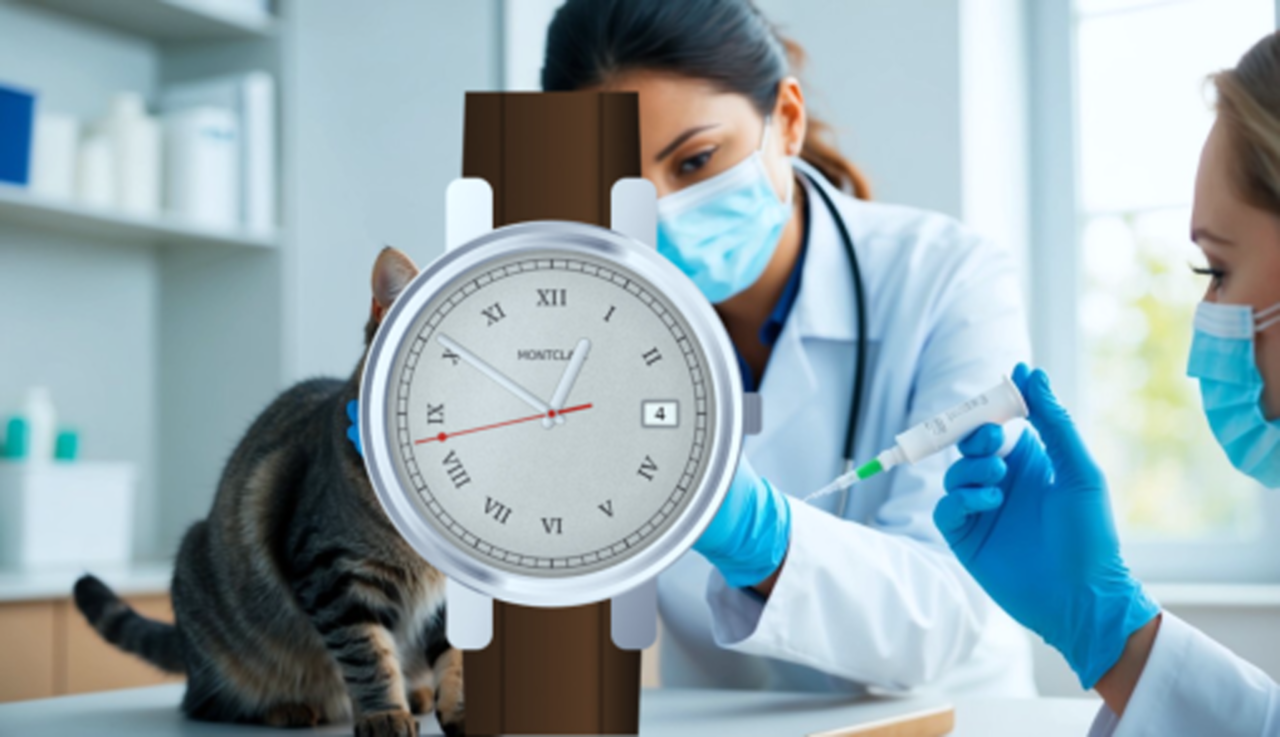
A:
12 h 50 min 43 s
